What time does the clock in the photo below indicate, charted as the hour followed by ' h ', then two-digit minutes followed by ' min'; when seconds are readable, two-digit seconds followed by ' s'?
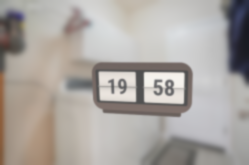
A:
19 h 58 min
